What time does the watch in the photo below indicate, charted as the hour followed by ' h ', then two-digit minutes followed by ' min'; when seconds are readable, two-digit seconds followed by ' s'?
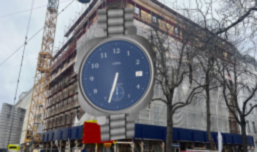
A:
6 h 33 min
